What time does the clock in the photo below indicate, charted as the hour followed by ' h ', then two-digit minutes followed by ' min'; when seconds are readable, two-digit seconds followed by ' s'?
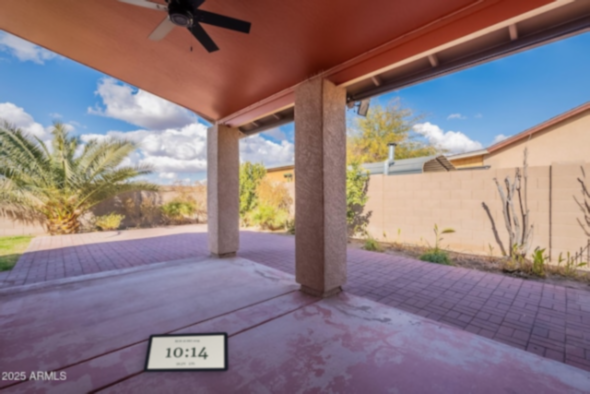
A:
10 h 14 min
